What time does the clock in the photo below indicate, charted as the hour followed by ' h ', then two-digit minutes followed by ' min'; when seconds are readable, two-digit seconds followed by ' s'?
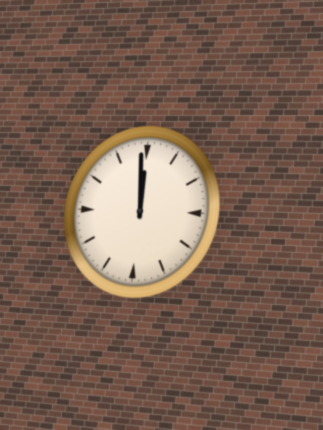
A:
11 h 59 min
